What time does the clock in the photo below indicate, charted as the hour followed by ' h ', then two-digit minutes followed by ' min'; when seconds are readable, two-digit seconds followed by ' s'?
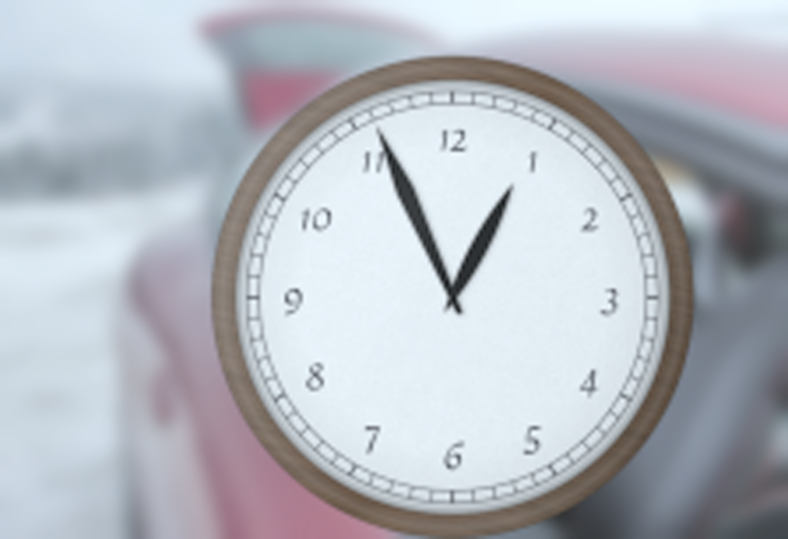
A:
12 h 56 min
